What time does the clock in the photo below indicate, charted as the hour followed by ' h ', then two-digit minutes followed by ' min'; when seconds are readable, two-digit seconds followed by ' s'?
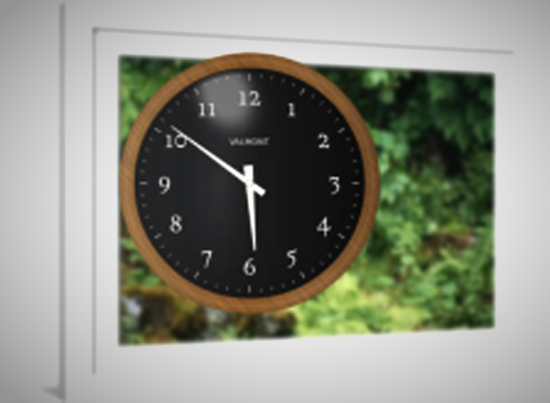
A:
5 h 51 min
